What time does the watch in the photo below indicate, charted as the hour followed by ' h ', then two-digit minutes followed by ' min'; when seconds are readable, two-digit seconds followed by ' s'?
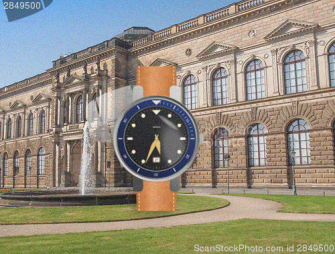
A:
5 h 34 min
